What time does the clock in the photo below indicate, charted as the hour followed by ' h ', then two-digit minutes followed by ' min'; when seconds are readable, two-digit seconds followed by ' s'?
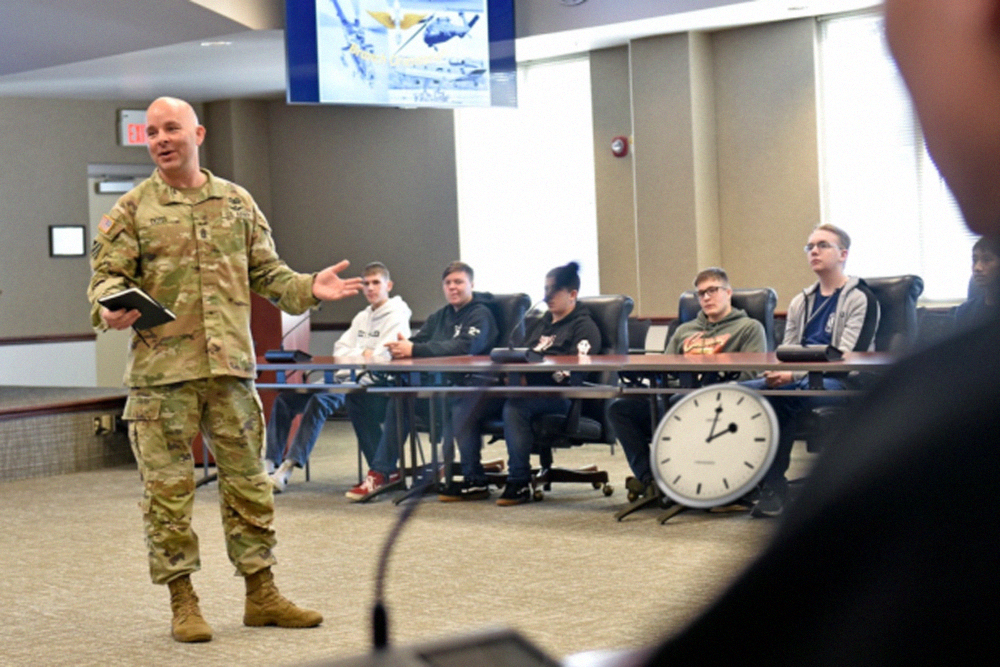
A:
2 h 01 min
